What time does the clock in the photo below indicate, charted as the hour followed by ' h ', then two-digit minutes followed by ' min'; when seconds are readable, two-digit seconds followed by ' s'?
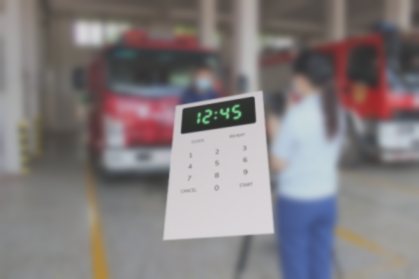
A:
12 h 45 min
